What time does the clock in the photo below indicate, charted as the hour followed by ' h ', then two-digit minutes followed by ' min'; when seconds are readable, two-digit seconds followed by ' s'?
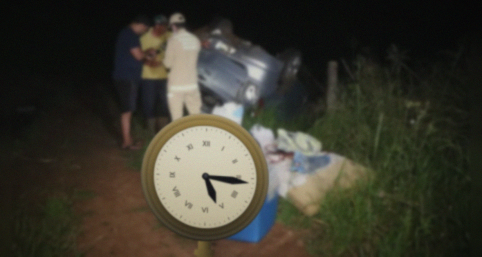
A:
5 h 16 min
